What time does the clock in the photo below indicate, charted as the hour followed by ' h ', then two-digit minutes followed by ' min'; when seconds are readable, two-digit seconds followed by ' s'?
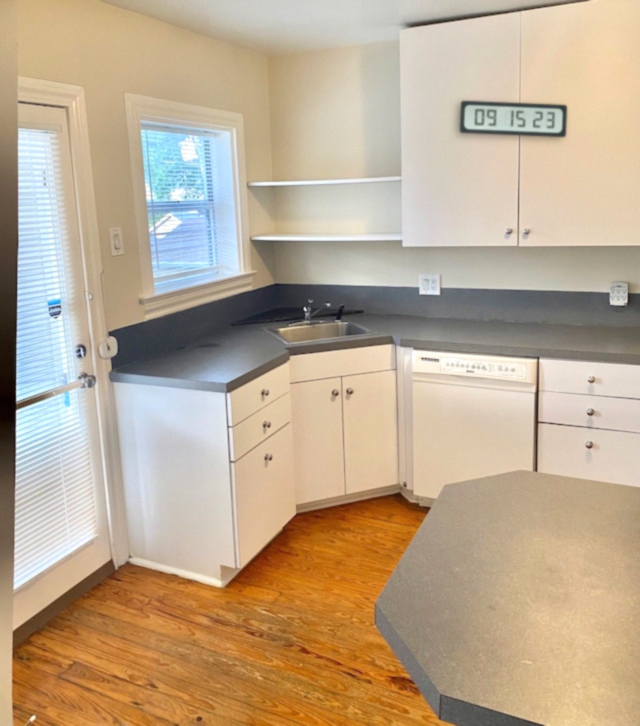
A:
9 h 15 min 23 s
